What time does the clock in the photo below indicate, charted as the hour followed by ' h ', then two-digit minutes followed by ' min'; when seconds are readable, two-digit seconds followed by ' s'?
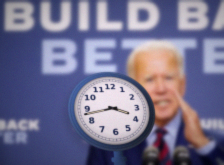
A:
3 h 43 min
